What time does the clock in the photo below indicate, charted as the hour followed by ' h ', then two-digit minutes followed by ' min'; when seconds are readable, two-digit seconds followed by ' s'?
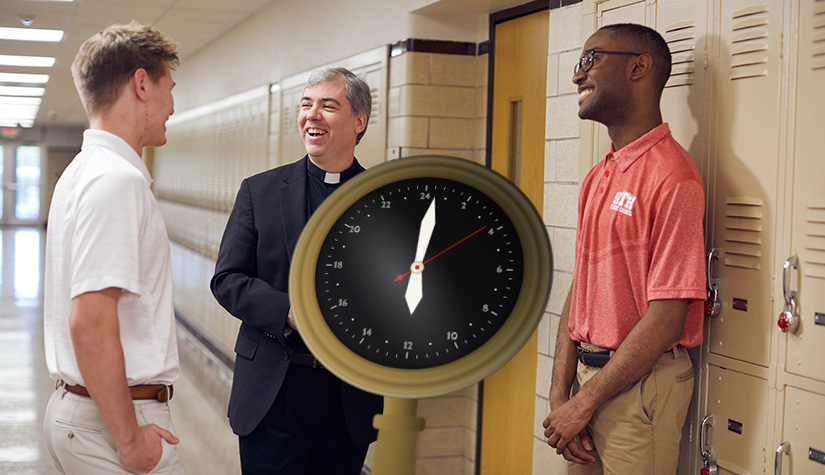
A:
12 h 01 min 09 s
